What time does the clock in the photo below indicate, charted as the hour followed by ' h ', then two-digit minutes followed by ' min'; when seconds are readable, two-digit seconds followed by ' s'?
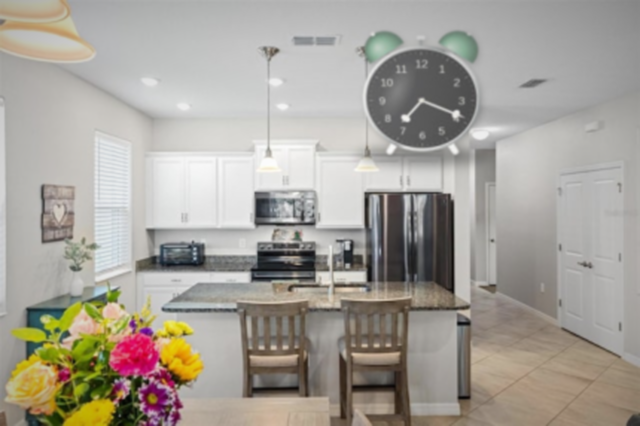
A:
7 h 19 min
